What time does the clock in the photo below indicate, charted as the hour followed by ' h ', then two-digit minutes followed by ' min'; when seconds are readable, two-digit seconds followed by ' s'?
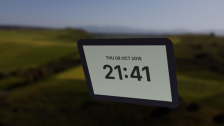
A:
21 h 41 min
